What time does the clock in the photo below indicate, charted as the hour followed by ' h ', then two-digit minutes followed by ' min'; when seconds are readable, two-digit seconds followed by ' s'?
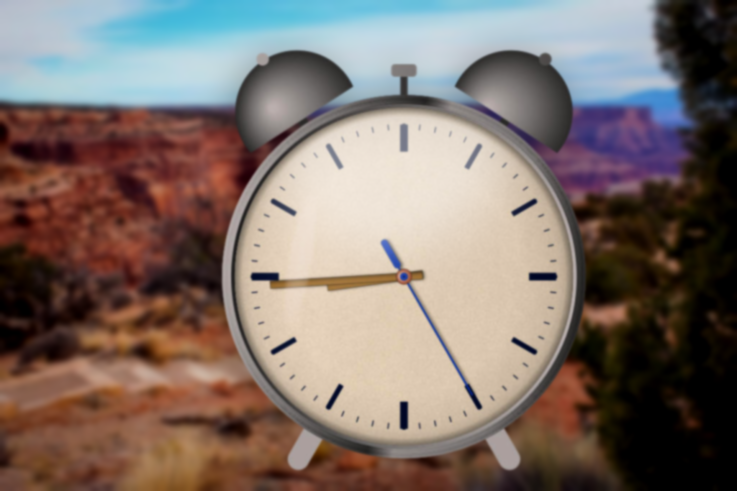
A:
8 h 44 min 25 s
